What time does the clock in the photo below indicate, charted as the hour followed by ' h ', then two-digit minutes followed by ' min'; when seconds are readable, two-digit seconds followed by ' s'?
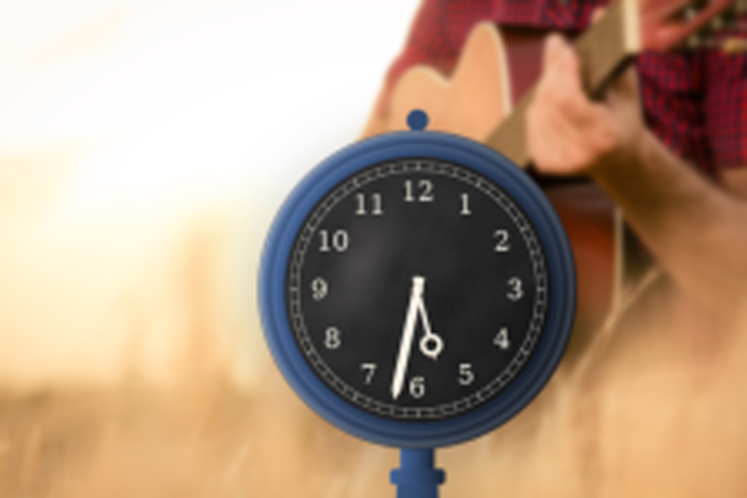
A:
5 h 32 min
